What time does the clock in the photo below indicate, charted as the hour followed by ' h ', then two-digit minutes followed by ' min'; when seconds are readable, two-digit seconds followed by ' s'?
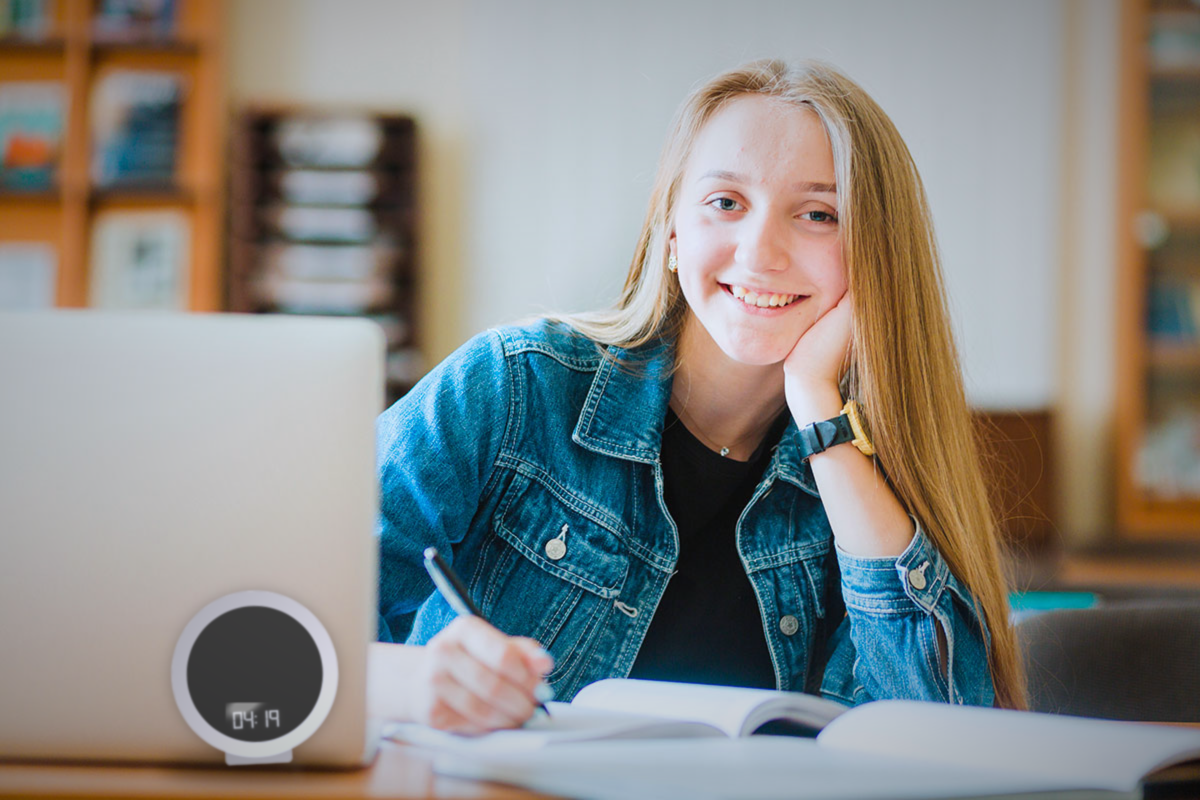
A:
4 h 19 min
